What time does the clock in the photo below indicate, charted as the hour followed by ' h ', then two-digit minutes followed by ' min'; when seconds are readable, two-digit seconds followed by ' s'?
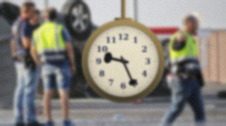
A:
9 h 26 min
